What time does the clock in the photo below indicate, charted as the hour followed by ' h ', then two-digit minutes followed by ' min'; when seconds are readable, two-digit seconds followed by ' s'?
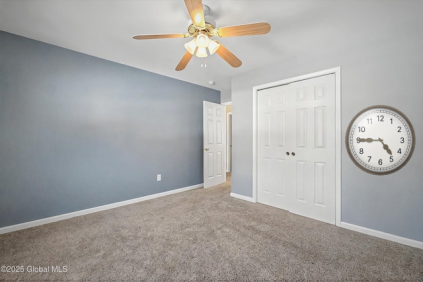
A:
4 h 45 min
